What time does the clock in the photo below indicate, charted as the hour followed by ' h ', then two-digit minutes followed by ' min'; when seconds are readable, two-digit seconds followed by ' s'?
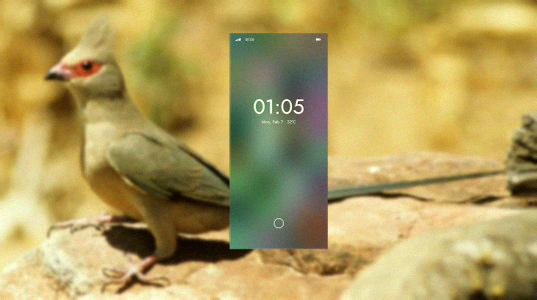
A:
1 h 05 min
